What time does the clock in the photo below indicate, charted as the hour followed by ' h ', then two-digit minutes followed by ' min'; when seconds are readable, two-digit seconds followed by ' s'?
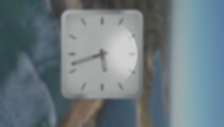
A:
5 h 42 min
